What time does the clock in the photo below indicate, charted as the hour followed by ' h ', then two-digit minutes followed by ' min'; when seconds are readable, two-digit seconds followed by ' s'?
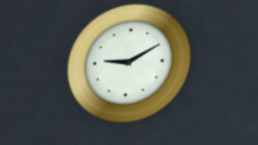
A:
9 h 10 min
